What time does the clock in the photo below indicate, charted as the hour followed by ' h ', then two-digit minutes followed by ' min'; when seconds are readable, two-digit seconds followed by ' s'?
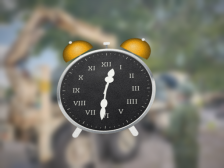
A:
12 h 31 min
